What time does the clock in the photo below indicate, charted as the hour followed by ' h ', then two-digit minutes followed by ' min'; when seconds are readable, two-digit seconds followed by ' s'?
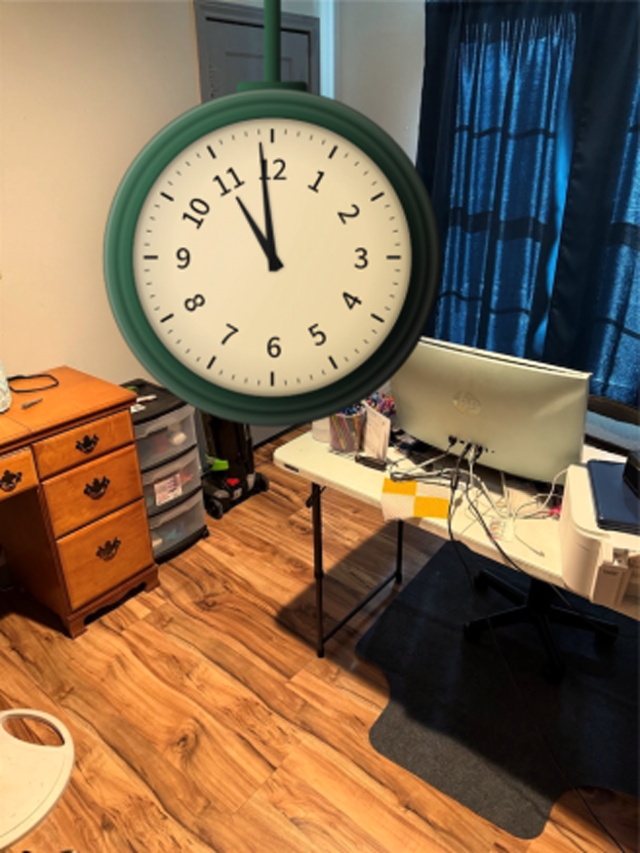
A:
10 h 59 min
